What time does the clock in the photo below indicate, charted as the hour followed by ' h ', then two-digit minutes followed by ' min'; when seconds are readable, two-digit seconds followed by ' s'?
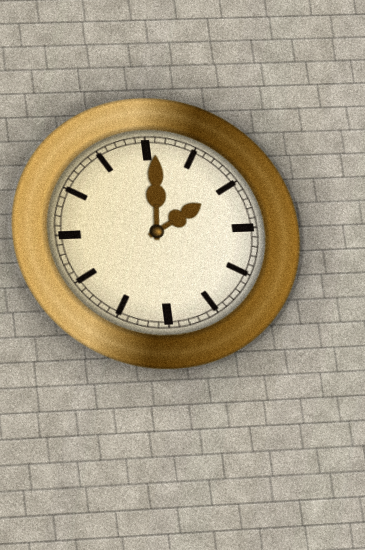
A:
2 h 01 min
